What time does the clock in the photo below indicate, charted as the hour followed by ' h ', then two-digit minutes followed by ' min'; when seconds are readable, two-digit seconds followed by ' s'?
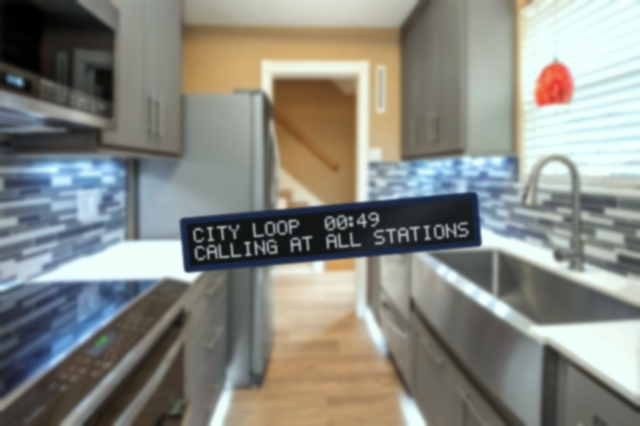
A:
0 h 49 min
